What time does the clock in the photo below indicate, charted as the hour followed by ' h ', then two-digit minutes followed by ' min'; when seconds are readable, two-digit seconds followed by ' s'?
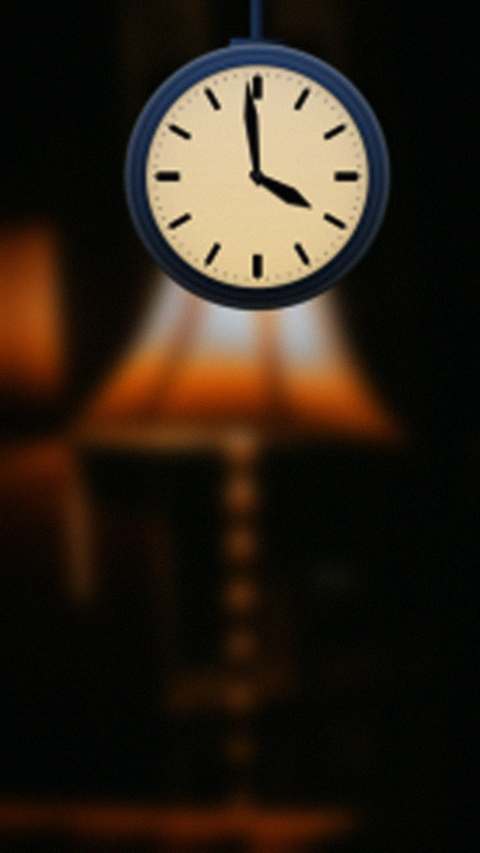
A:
3 h 59 min
